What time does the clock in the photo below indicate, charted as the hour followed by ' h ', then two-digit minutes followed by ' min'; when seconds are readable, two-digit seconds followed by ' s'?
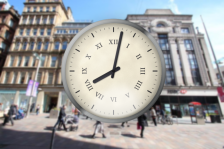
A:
8 h 02 min
